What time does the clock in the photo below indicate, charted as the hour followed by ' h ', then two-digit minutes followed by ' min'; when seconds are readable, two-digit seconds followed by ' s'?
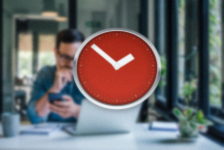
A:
1 h 52 min
